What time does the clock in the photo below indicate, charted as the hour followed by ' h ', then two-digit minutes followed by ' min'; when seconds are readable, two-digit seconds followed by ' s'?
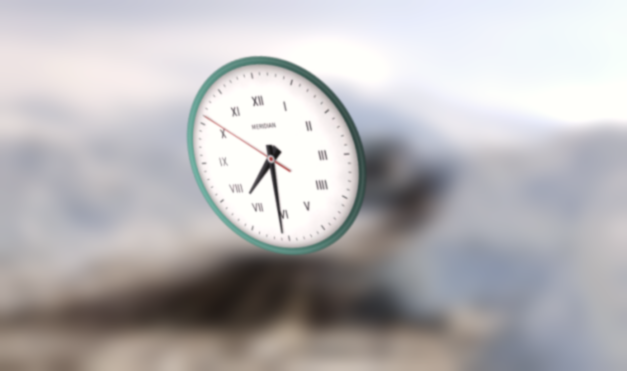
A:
7 h 30 min 51 s
